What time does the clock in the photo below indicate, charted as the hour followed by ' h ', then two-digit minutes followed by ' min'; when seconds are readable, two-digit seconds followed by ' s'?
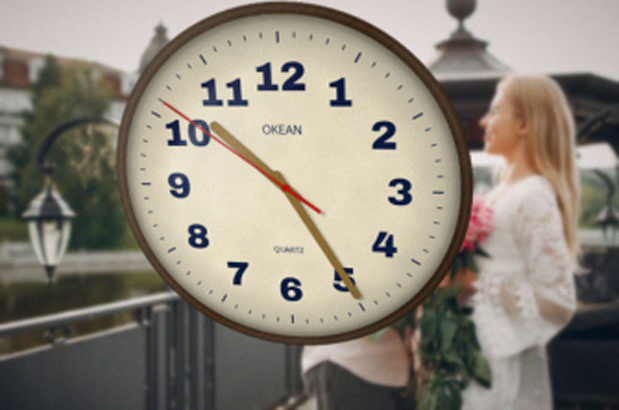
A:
10 h 24 min 51 s
